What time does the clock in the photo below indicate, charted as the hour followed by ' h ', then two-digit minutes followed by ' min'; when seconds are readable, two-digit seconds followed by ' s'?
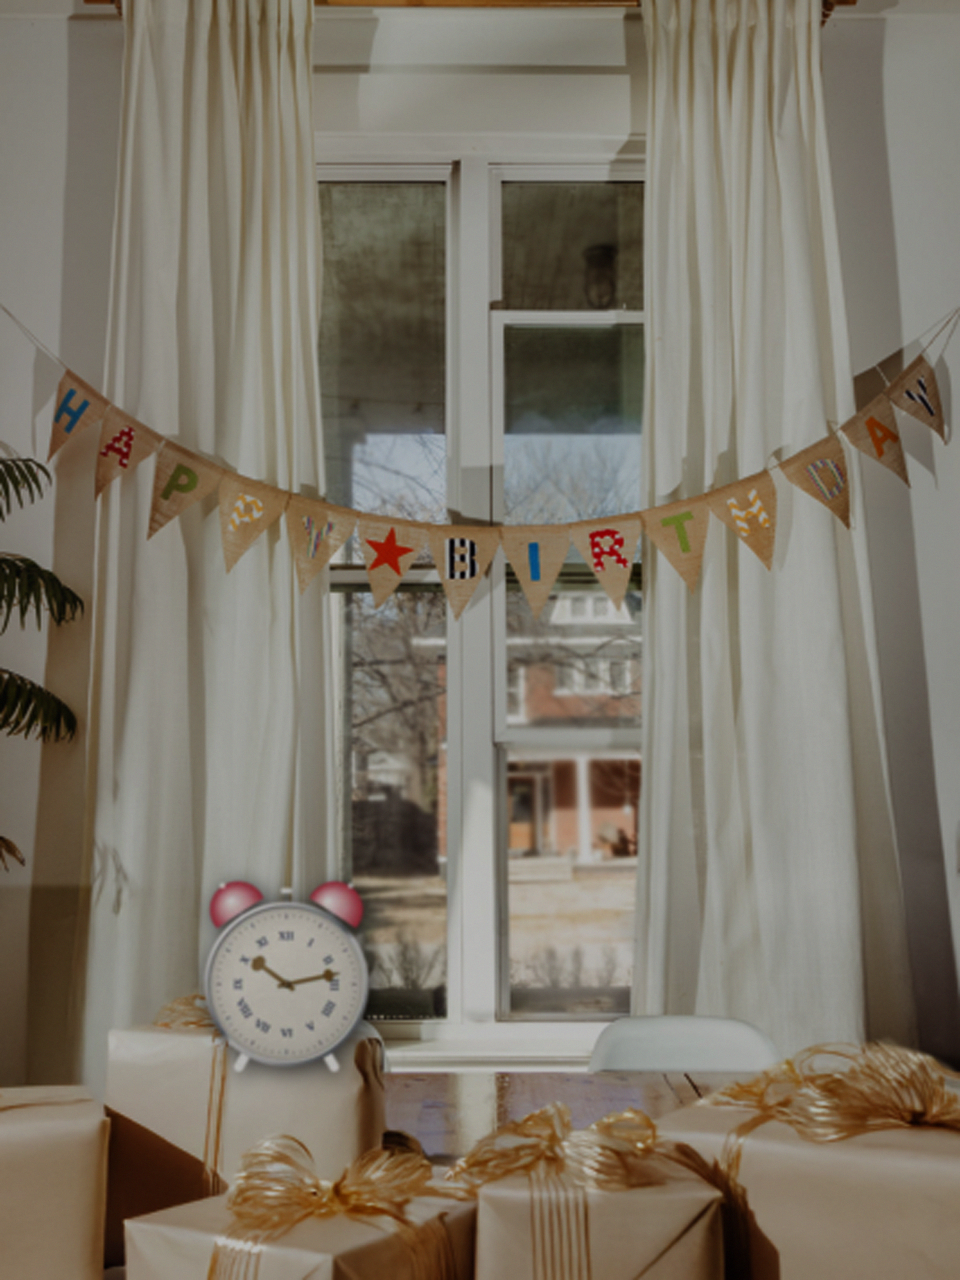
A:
10 h 13 min
